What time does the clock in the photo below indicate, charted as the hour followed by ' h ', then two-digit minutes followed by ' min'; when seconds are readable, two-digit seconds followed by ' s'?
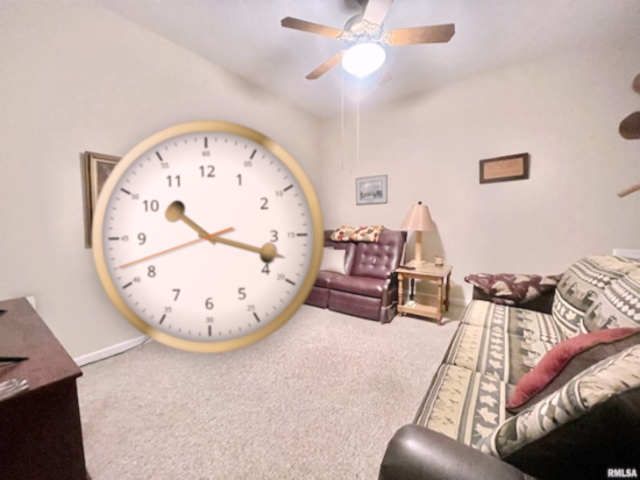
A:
10 h 17 min 42 s
